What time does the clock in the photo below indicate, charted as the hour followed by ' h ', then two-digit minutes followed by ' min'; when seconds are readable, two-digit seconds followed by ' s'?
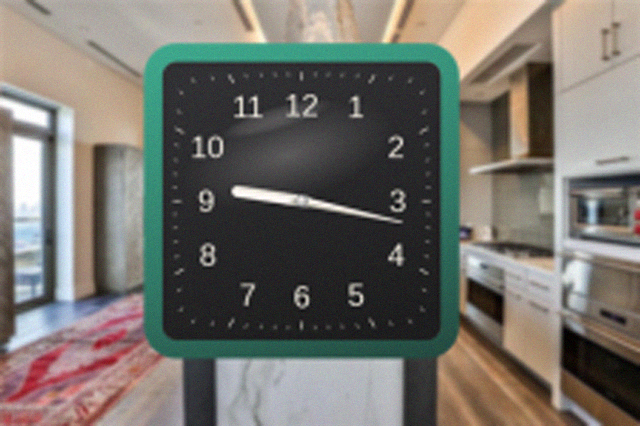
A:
9 h 17 min
